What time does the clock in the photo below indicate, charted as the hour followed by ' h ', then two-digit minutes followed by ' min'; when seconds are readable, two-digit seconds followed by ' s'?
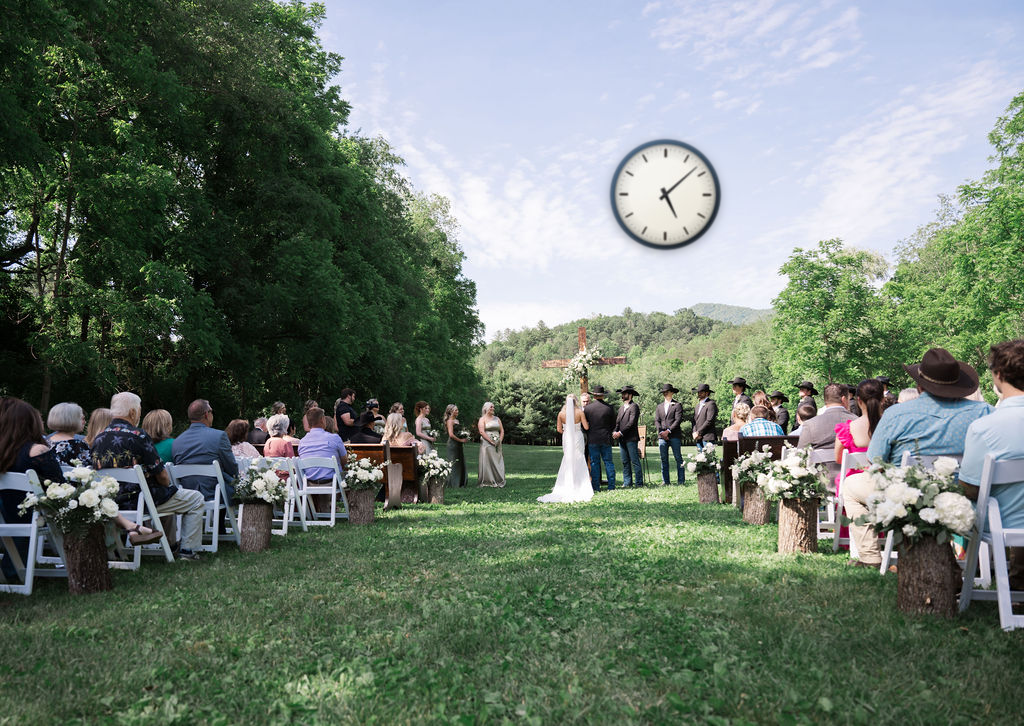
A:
5 h 08 min
